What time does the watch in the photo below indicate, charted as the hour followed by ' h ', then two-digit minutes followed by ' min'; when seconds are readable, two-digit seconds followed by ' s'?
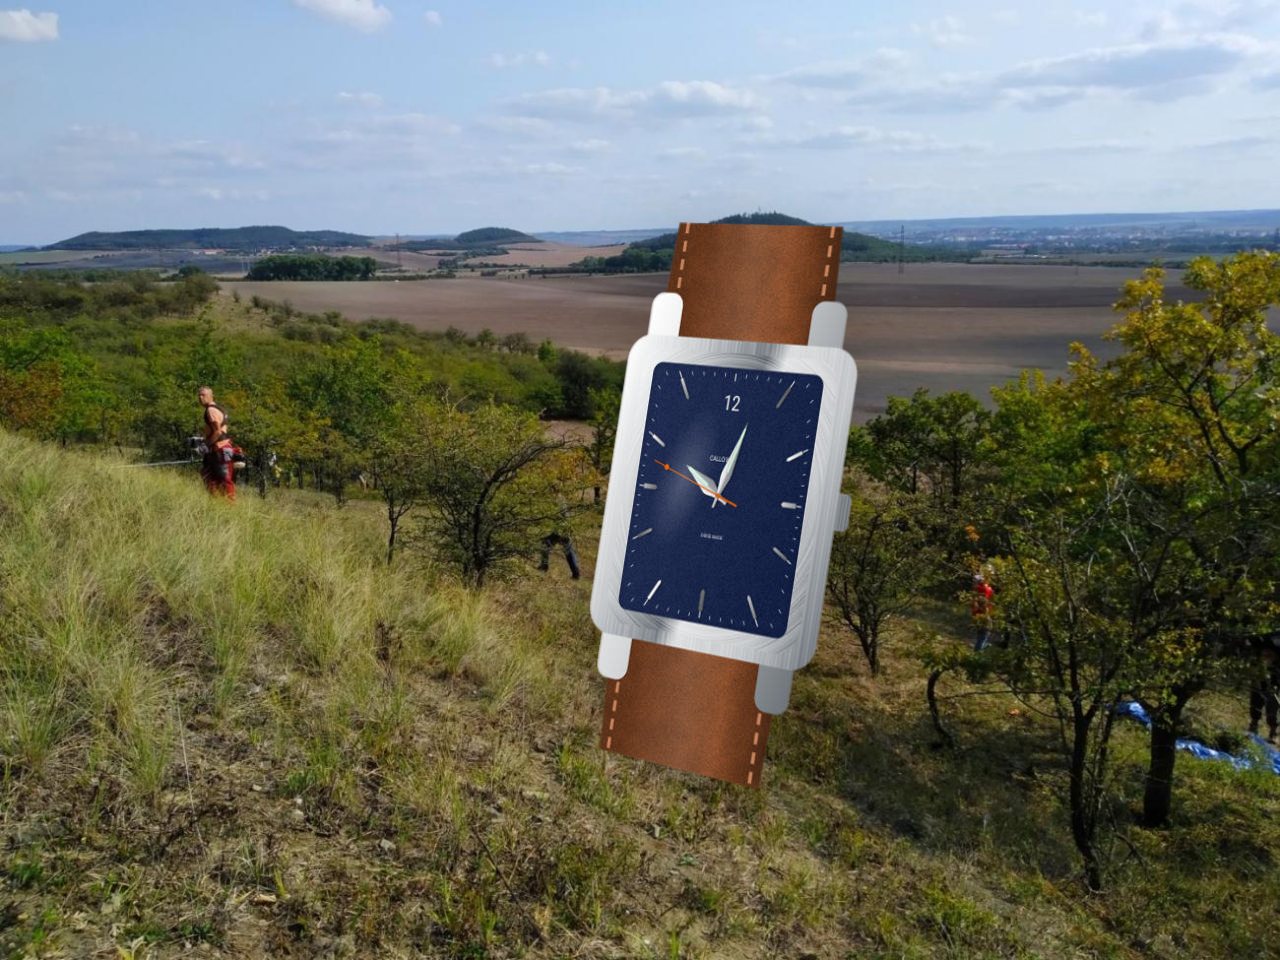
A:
10 h 02 min 48 s
